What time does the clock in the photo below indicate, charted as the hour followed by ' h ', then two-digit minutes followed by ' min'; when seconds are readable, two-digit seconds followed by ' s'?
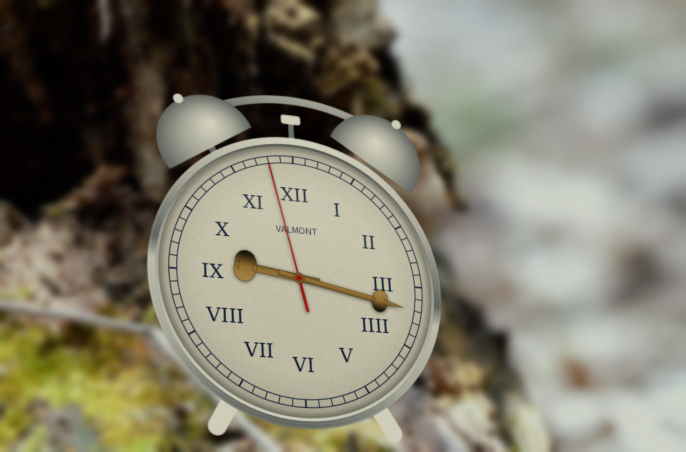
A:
9 h 16 min 58 s
